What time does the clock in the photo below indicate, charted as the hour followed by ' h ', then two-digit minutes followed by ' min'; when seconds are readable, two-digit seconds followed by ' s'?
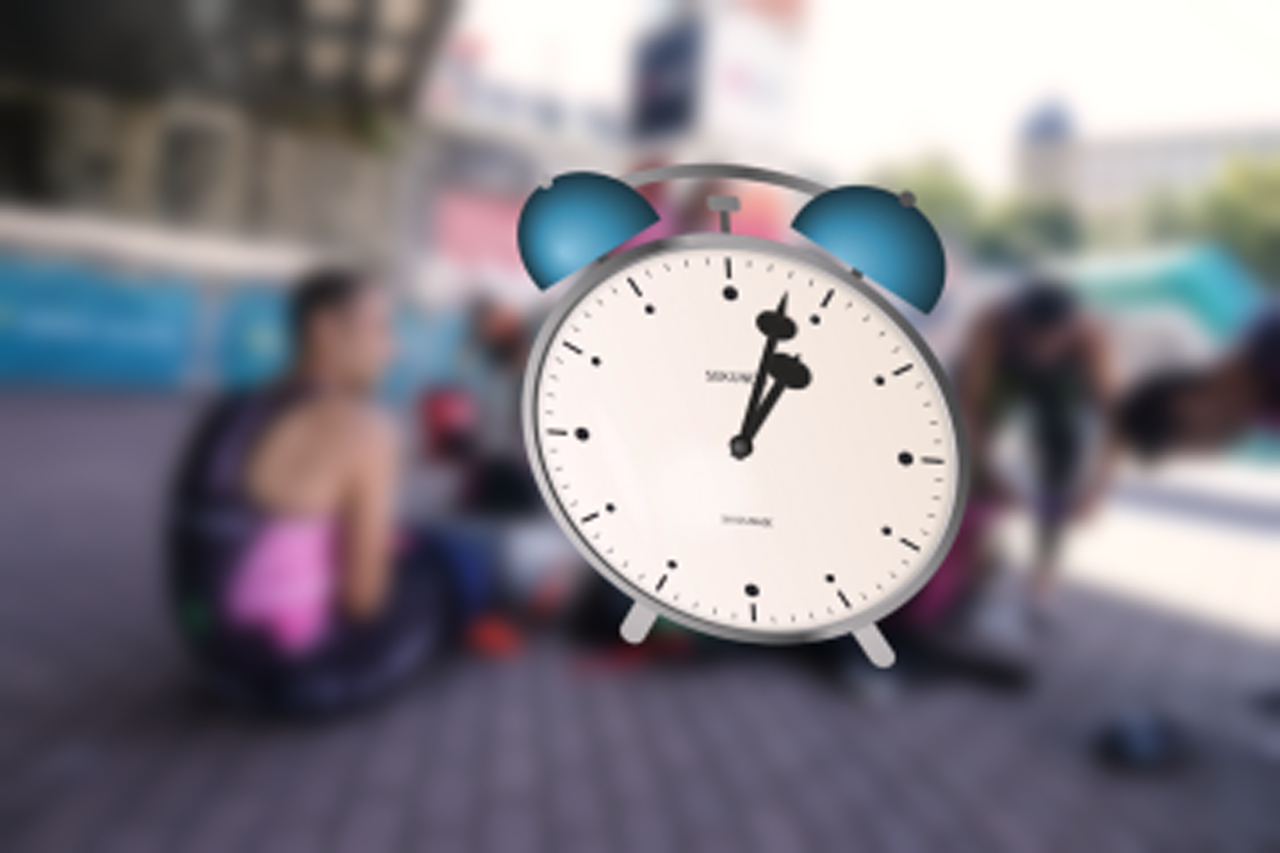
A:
1 h 03 min
